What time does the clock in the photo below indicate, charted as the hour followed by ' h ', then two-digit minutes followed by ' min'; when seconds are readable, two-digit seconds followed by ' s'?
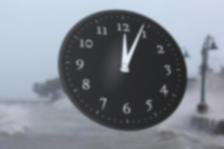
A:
12 h 04 min
